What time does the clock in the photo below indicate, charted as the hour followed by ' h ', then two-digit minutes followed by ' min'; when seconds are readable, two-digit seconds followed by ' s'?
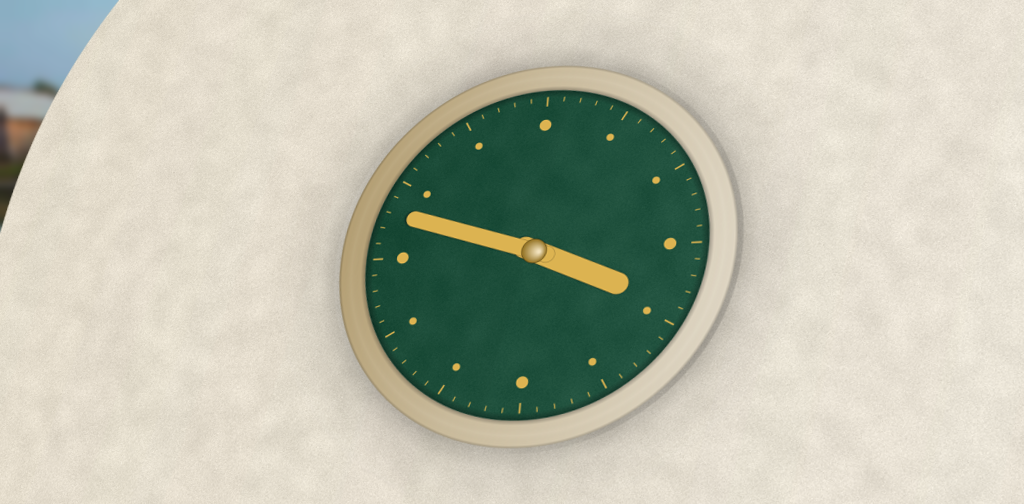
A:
3 h 48 min
